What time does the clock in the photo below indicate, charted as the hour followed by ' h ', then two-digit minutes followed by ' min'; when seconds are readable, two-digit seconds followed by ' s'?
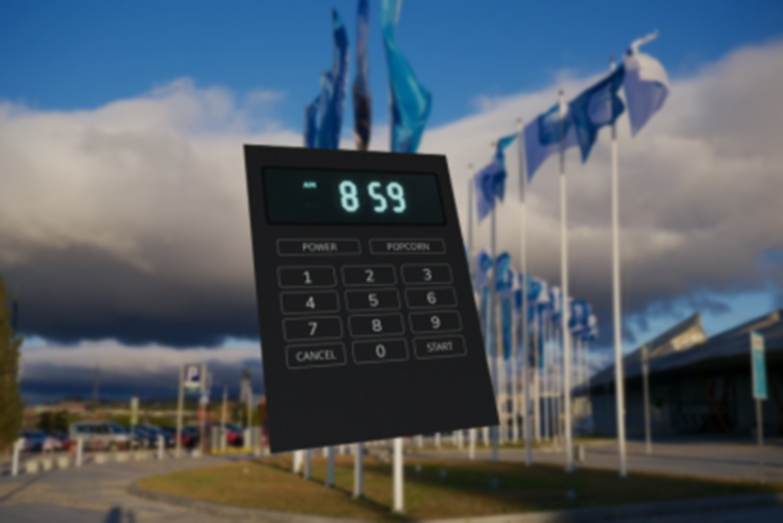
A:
8 h 59 min
